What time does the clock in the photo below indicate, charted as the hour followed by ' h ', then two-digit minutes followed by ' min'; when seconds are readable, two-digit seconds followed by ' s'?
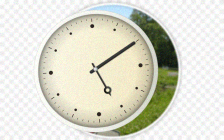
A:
5 h 10 min
